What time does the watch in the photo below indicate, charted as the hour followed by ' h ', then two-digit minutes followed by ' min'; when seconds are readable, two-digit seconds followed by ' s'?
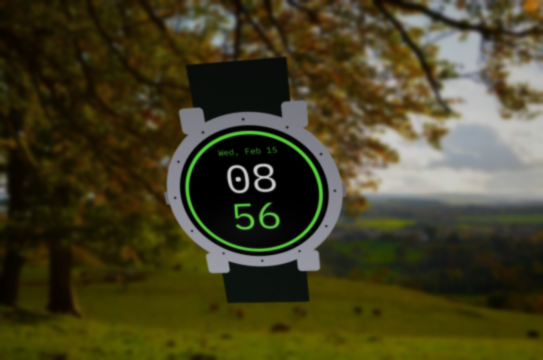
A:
8 h 56 min
